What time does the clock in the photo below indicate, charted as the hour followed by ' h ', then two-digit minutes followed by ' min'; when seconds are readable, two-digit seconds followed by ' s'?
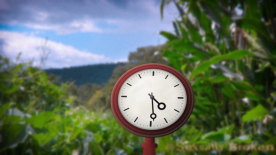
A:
4 h 29 min
